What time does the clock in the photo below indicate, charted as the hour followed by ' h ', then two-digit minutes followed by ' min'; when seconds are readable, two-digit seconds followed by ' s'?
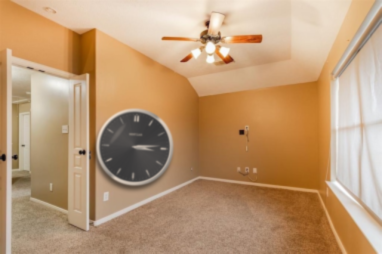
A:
3 h 14 min
